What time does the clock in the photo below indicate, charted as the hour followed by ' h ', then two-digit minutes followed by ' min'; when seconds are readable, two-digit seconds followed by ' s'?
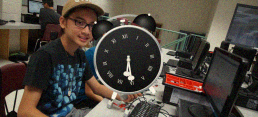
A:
6 h 30 min
